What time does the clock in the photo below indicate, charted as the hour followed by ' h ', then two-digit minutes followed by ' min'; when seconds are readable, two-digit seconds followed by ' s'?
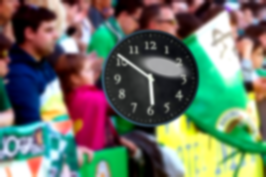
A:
5 h 51 min
